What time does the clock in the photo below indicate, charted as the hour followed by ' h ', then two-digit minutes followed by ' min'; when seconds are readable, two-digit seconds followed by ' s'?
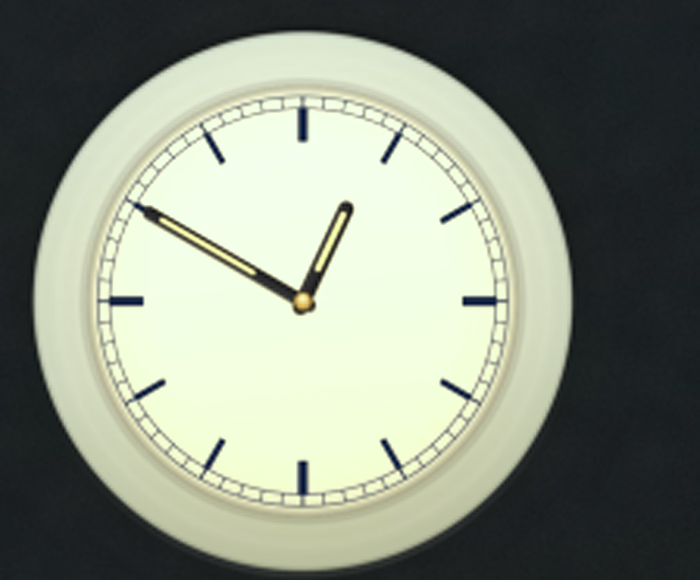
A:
12 h 50 min
